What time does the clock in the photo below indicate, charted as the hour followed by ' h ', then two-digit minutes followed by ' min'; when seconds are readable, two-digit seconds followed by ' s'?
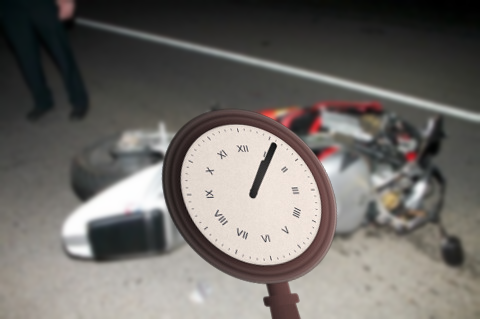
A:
1 h 06 min
